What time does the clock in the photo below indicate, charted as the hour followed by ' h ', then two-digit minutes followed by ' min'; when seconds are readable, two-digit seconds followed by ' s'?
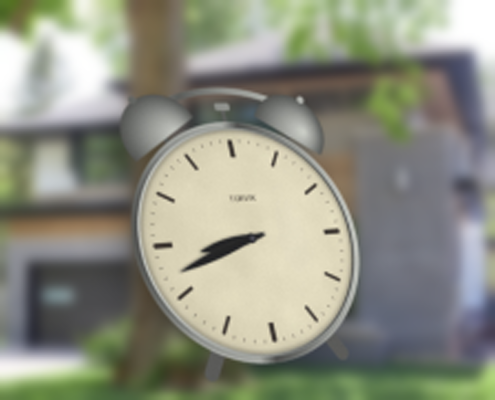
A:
8 h 42 min
